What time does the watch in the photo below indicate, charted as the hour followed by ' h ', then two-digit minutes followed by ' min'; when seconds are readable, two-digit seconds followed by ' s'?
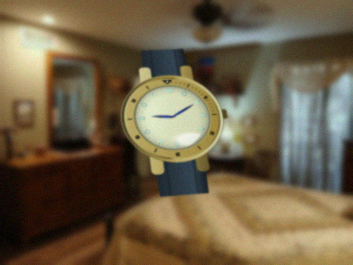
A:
9 h 10 min
